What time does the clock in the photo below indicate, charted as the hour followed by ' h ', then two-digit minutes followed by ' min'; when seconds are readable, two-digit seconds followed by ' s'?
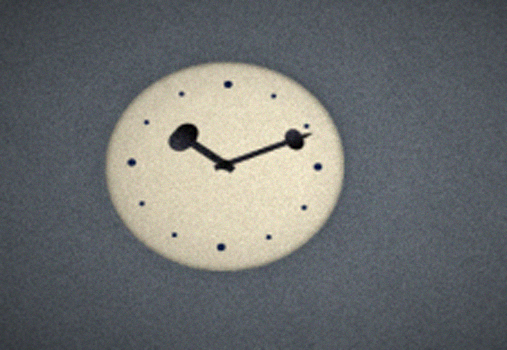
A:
10 h 11 min
